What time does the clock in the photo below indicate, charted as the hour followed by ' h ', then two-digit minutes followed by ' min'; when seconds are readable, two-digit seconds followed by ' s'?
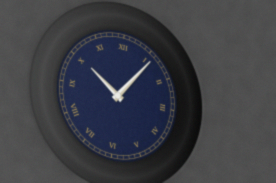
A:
10 h 06 min
